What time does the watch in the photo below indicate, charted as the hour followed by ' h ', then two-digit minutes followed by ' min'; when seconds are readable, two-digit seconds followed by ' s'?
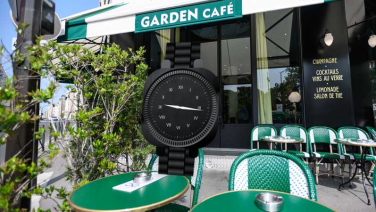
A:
9 h 16 min
